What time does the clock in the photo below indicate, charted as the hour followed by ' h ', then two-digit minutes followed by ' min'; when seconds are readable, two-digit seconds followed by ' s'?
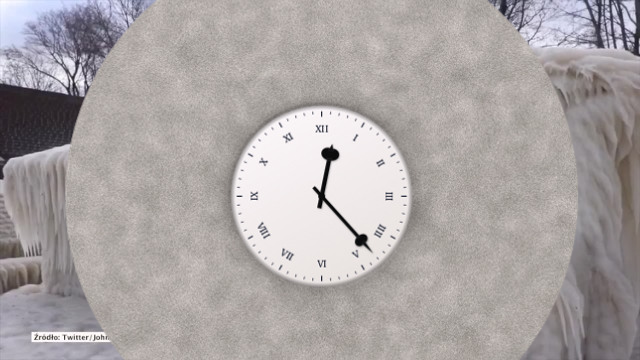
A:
12 h 23 min
